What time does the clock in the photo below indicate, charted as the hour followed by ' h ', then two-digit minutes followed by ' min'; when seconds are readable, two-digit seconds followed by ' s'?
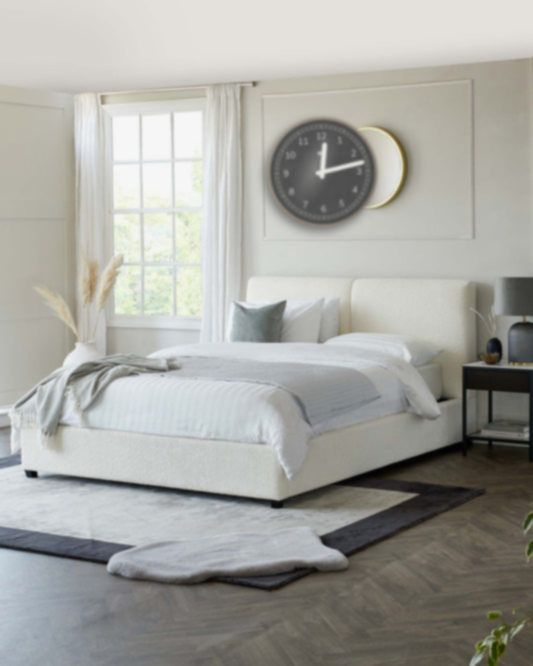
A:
12 h 13 min
